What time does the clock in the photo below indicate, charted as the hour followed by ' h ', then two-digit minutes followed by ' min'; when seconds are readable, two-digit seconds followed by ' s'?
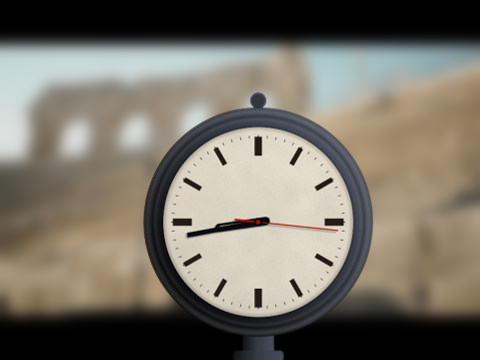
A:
8 h 43 min 16 s
